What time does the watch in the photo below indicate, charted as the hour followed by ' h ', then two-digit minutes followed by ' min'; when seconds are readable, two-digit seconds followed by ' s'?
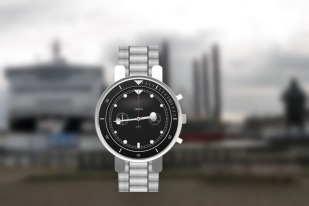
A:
2 h 44 min
